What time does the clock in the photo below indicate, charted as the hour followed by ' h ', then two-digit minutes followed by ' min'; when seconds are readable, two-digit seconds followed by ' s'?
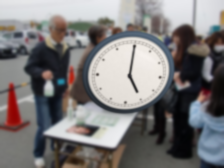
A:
5 h 00 min
